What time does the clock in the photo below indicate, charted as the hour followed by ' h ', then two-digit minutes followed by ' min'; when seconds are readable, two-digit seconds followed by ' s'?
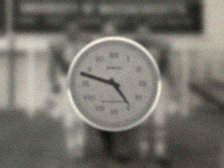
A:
4 h 48 min
